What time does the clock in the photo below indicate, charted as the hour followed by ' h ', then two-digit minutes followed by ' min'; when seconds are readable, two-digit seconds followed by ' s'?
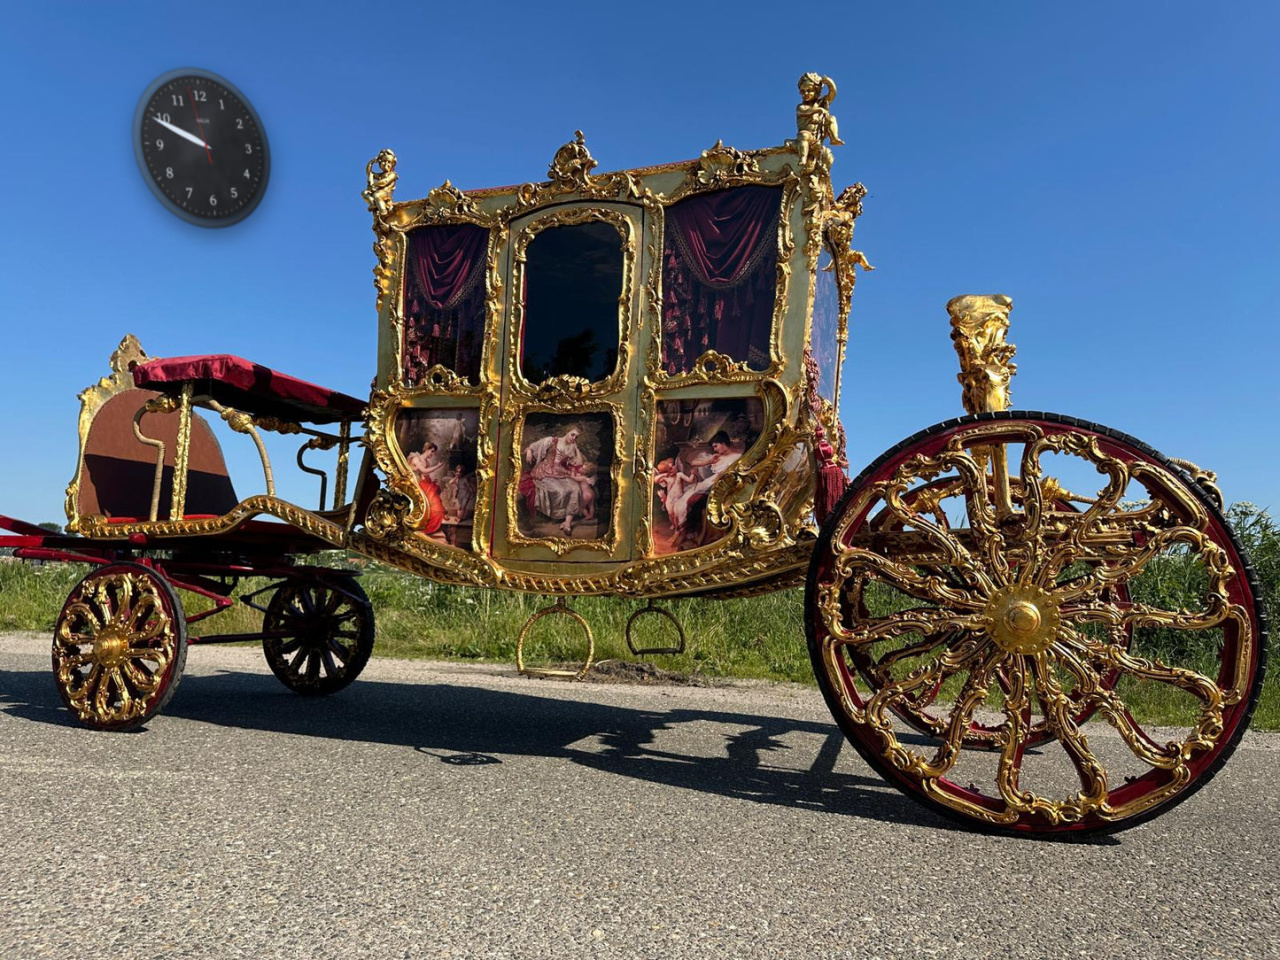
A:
9 h 48 min 58 s
